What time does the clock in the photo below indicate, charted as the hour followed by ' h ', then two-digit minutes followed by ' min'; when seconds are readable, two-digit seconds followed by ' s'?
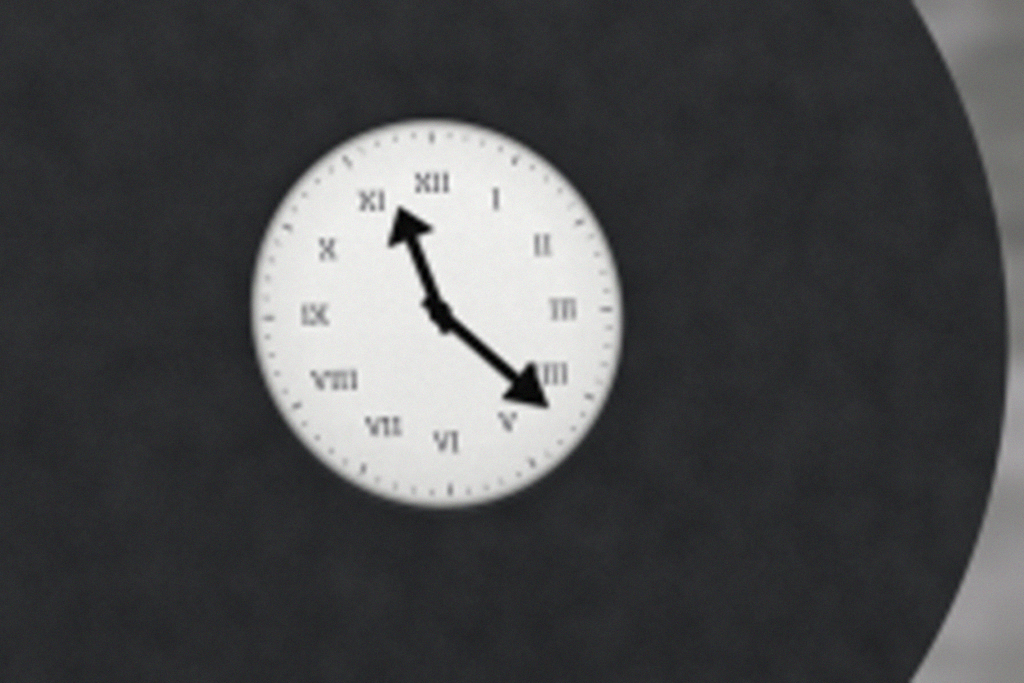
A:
11 h 22 min
